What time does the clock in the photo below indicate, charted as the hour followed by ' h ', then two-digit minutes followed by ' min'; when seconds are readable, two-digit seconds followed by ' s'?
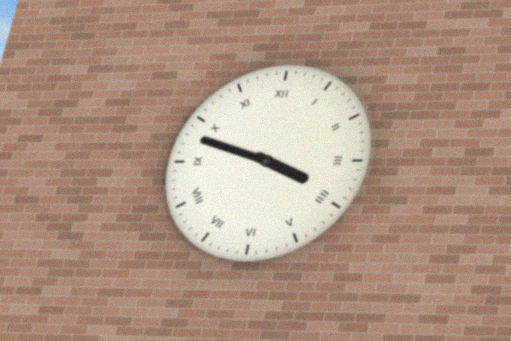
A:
3 h 48 min
